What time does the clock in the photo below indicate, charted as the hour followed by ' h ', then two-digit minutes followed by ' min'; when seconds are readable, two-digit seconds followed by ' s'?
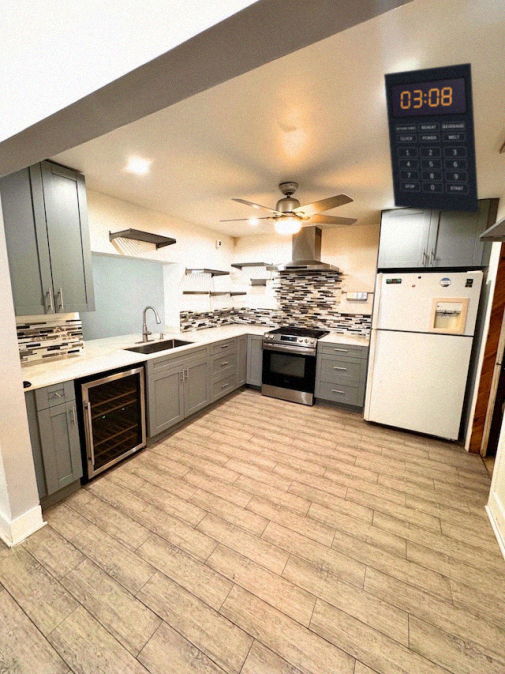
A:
3 h 08 min
